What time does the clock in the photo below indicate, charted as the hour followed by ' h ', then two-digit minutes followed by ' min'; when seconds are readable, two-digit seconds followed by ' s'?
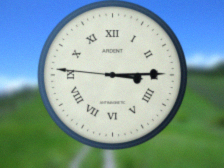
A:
3 h 14 min 46 s
